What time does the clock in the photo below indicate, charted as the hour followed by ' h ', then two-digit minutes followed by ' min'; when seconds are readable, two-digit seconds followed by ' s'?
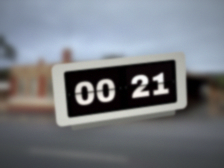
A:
0 h 21 min
